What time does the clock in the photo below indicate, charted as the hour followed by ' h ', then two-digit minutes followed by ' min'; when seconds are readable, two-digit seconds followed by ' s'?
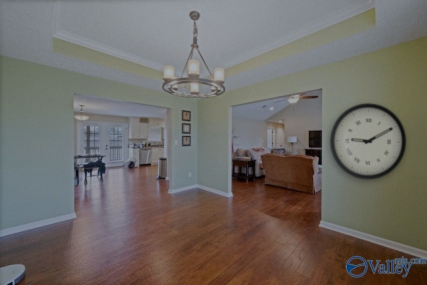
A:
9 h 10 min
